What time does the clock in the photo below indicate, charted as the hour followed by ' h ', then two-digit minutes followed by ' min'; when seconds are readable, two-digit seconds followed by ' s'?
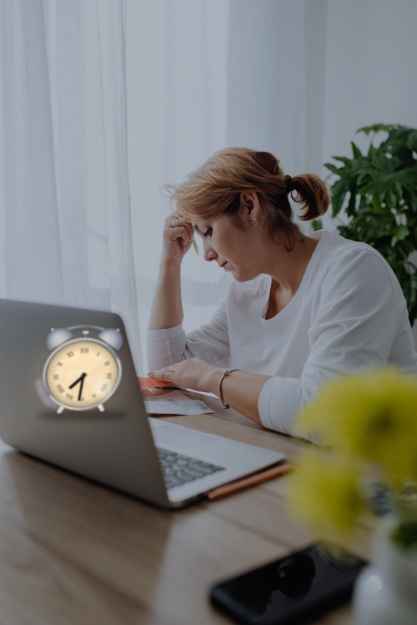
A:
7 h 31 min
